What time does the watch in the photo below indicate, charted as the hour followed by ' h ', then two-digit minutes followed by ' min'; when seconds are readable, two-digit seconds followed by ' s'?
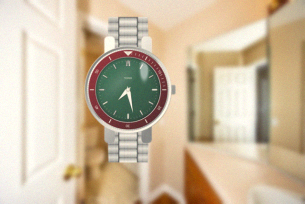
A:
7 h 28 min
